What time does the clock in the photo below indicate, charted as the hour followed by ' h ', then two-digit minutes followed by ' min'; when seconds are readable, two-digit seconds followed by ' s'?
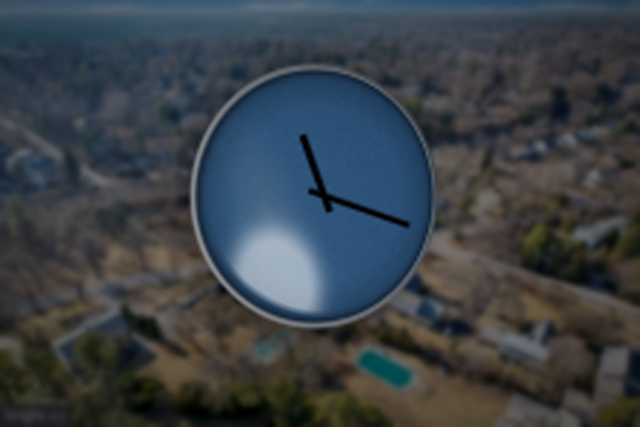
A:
11 h 18 min
